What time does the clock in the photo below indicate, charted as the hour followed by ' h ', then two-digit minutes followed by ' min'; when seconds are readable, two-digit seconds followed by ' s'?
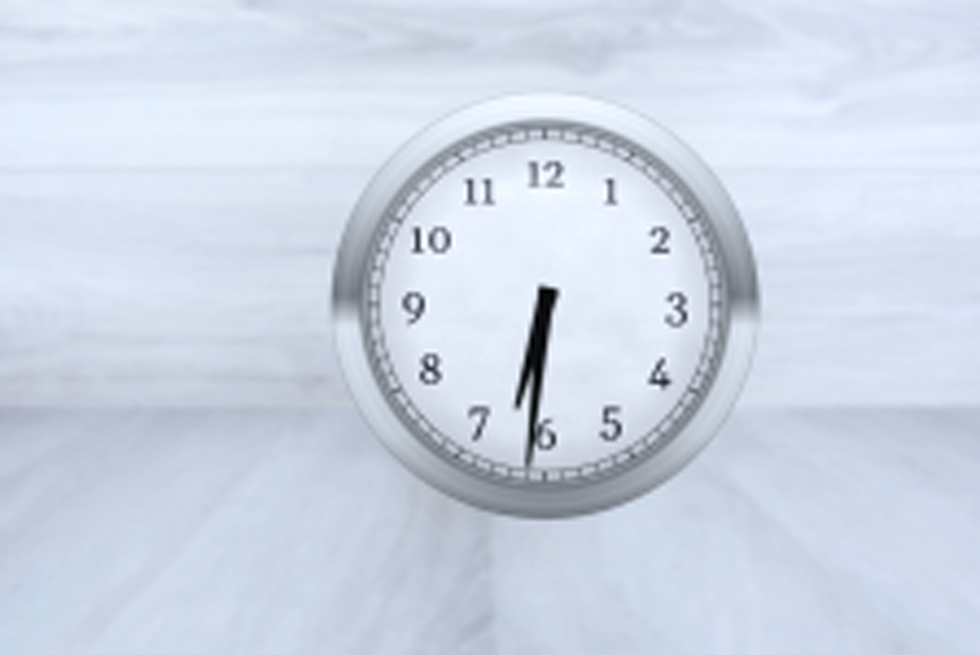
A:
6 h 31 min
